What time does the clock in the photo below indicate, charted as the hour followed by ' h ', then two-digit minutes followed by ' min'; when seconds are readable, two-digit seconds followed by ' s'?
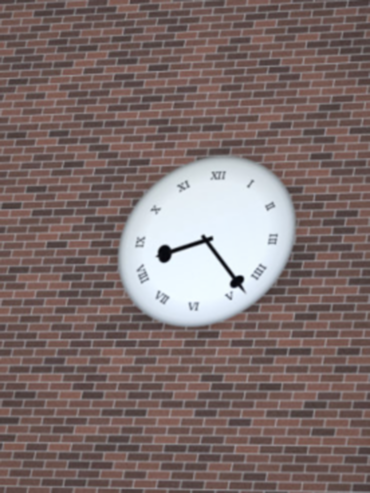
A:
8 h 23 min
